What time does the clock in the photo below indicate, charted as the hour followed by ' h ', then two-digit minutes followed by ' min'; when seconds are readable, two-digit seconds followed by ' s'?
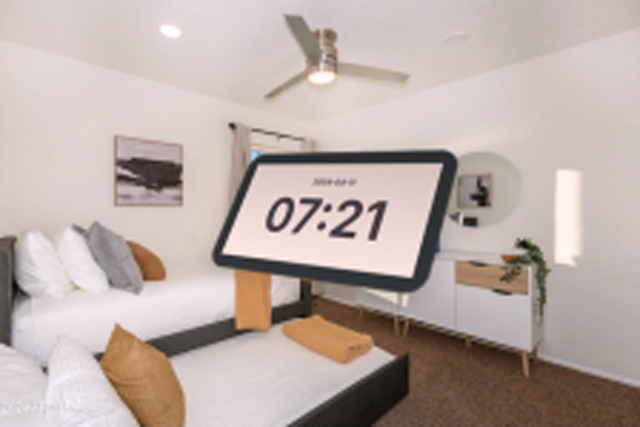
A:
7 h 21 min
